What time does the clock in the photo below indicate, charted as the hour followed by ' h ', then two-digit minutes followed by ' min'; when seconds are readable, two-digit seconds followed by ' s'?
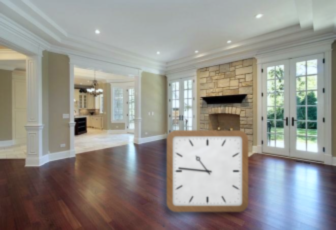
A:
10 h 46 min
